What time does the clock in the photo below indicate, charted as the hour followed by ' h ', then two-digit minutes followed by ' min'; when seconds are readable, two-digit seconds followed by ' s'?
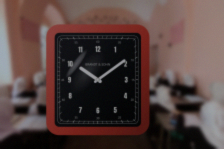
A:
10 h 09 min
